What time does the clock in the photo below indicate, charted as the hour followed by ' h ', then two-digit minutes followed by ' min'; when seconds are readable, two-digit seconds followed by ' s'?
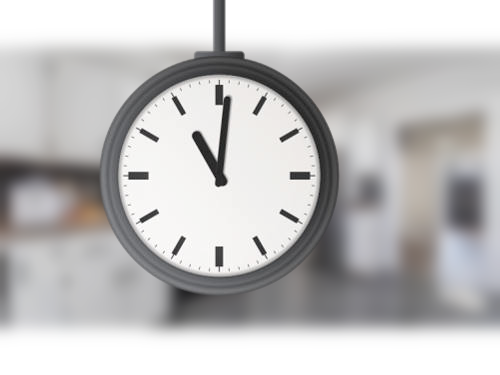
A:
11 h 01 min
